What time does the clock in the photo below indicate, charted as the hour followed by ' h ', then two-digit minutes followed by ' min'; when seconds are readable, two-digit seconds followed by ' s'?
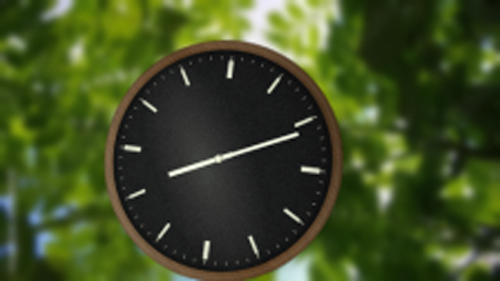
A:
8 h 11 min
